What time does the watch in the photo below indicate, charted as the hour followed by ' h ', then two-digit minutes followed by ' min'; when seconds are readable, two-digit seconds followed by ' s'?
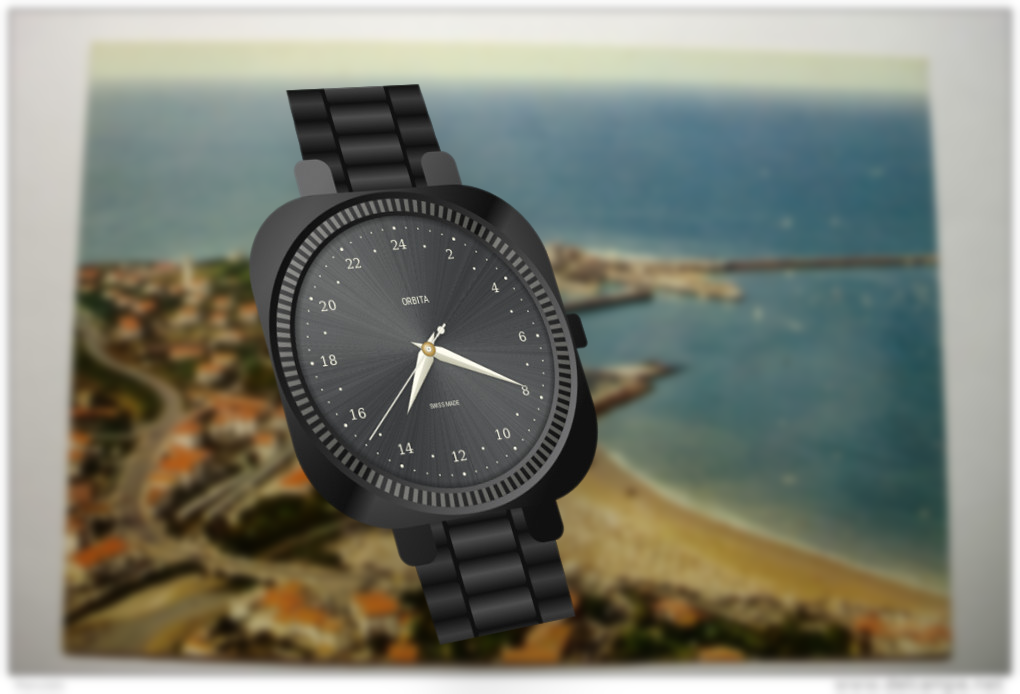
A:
14 h 19 min 38 s
